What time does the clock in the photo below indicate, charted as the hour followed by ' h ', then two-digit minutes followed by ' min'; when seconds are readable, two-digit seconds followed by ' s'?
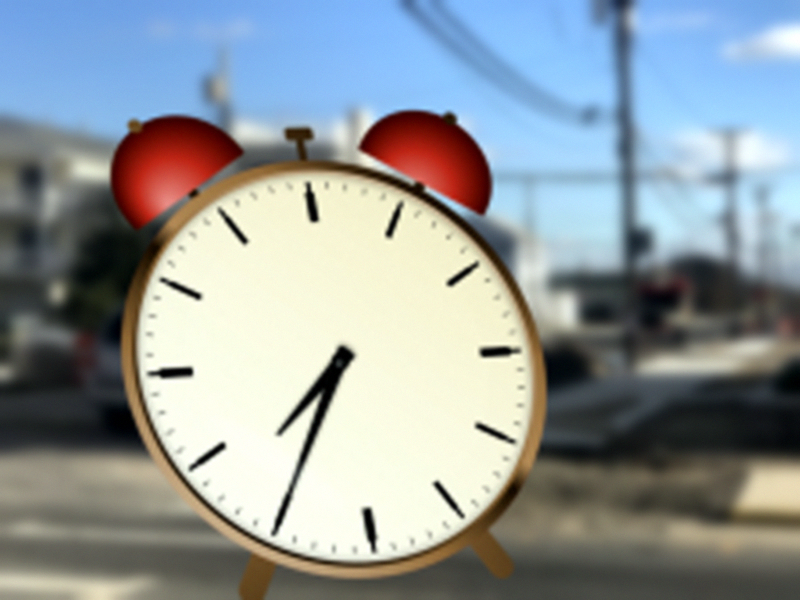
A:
7 h 35 min
